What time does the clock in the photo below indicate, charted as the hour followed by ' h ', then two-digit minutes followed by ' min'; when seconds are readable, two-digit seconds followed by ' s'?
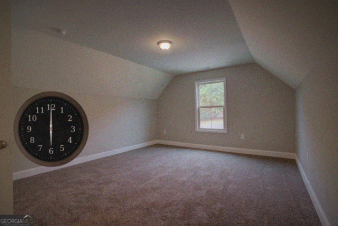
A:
6 h 00 min
